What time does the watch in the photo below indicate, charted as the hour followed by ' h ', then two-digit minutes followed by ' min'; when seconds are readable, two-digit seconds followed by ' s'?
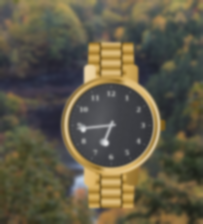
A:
6 h 44 min
